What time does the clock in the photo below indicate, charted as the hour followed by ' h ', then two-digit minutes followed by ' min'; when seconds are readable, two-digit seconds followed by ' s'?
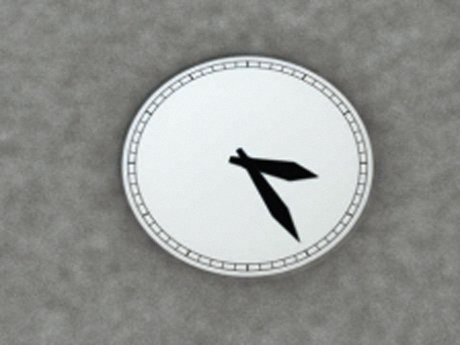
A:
3 h 25 min
